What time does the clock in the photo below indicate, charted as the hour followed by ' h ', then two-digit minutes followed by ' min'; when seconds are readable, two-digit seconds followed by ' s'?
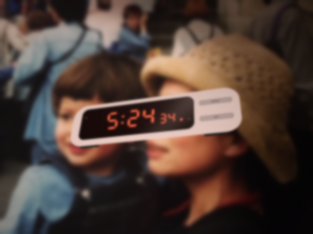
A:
5 h 24 min
